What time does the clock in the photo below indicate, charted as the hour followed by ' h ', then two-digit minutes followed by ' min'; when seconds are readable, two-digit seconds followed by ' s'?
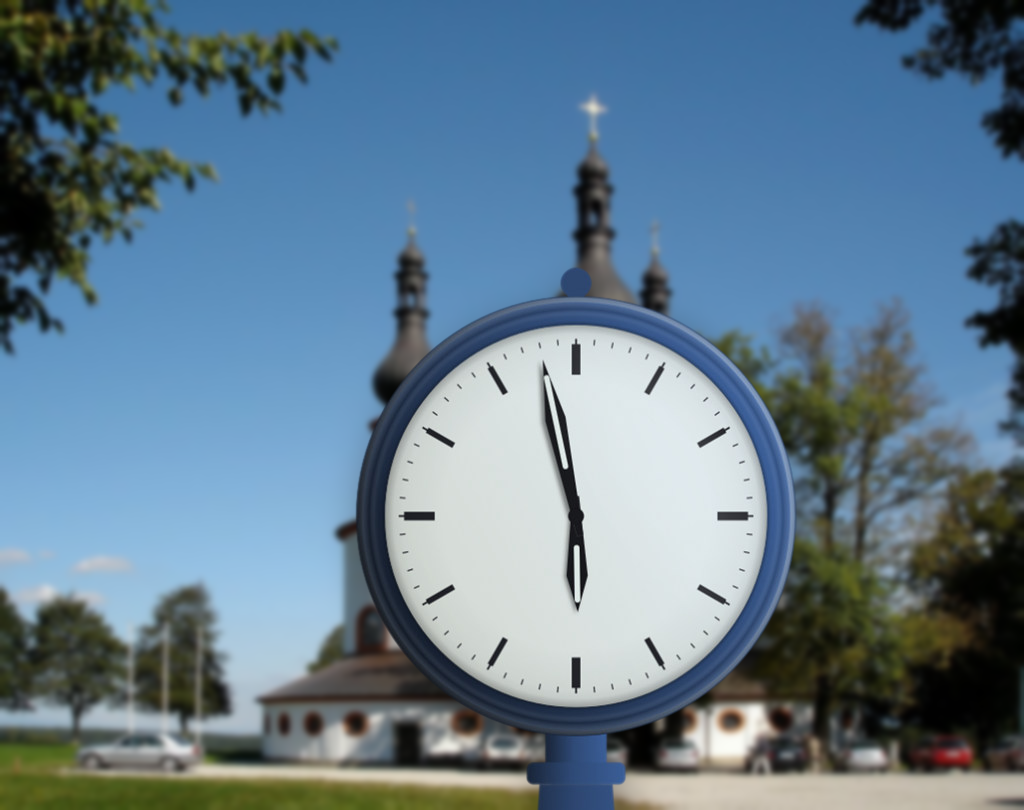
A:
5 h 58 min
